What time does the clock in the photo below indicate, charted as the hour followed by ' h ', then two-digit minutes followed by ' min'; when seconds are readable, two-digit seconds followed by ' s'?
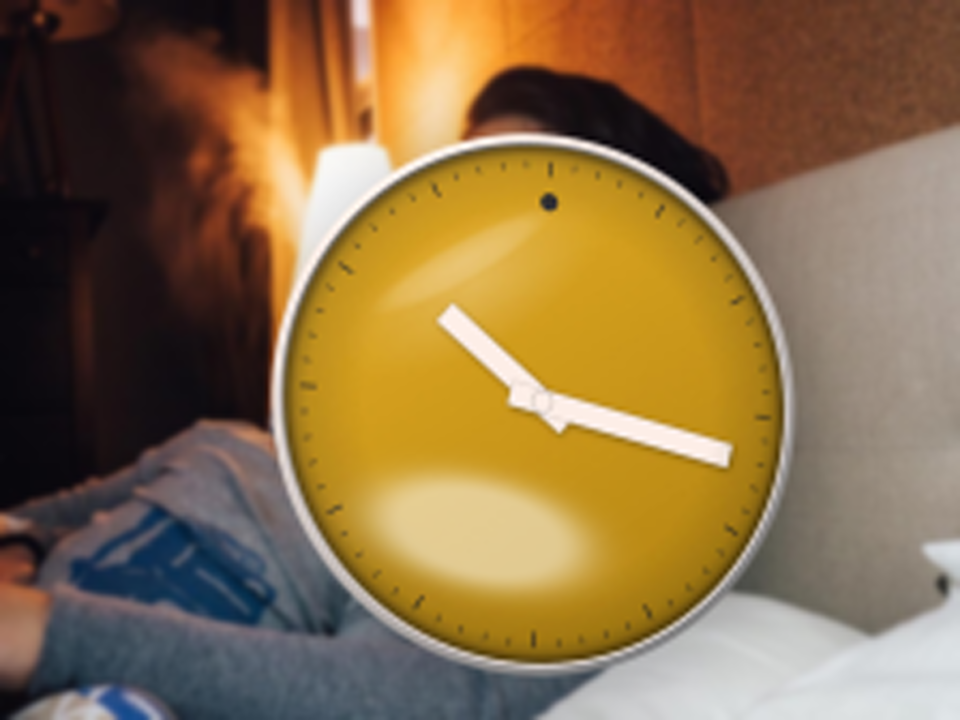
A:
10 h 17 min
